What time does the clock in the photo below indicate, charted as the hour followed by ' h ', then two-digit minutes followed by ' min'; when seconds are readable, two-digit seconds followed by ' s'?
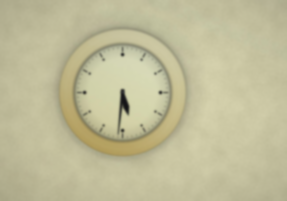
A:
5 h 31 min
